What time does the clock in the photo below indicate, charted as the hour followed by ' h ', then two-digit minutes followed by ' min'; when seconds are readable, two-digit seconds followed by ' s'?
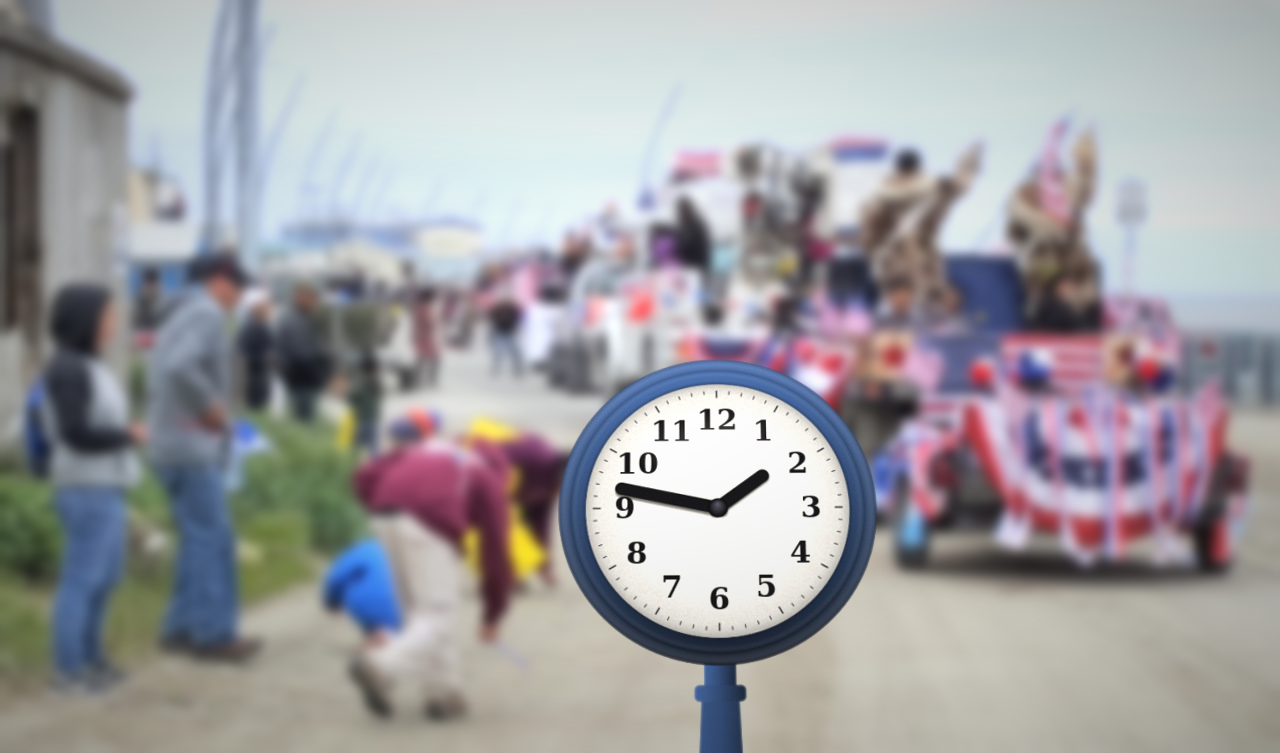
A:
1 h 47 min
